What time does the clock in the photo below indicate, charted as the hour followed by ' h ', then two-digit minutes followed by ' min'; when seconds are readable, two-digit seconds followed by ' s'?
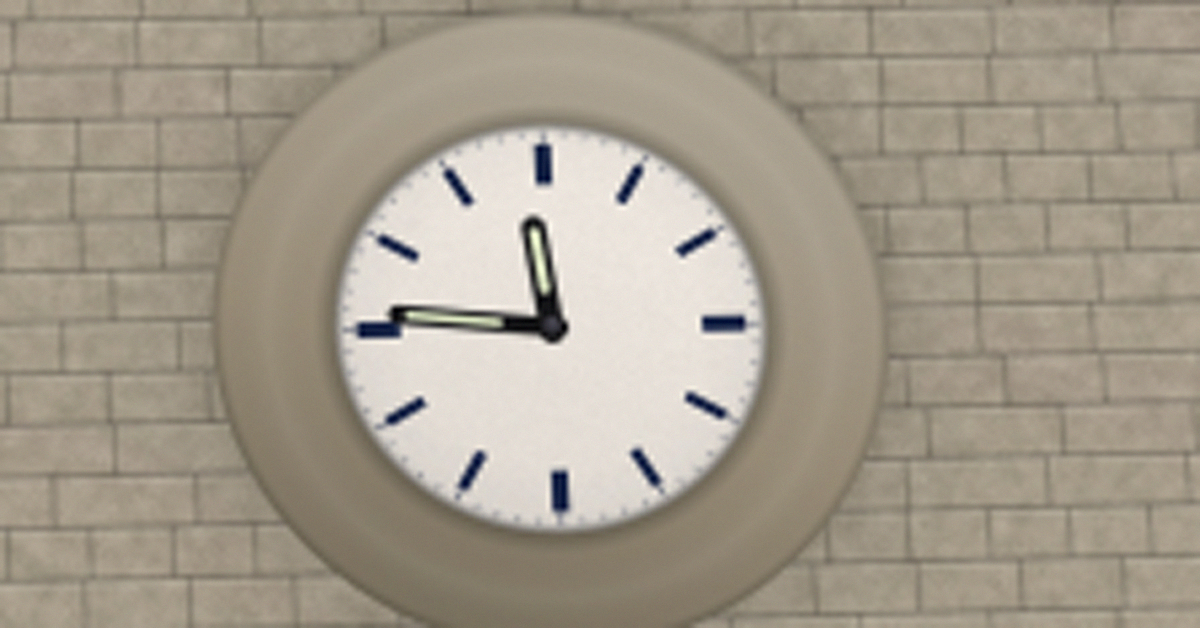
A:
11 h 46 min
